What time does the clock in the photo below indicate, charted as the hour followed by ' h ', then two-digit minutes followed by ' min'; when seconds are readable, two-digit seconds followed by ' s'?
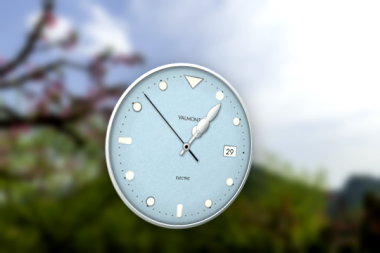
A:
1 h 05 min 52 s
